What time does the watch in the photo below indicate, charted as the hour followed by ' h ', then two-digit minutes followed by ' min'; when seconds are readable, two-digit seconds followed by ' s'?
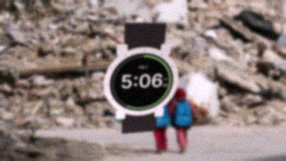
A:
5 h 06 min
